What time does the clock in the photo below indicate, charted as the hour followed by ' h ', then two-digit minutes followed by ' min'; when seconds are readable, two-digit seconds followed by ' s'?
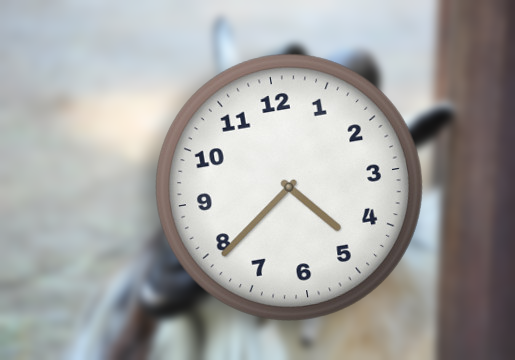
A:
4 h 39 min
